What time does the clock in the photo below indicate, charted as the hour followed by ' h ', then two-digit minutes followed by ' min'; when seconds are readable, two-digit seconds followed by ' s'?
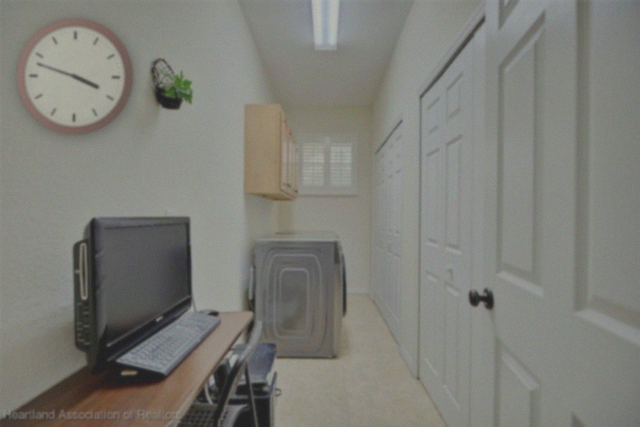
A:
3 h 48 min
